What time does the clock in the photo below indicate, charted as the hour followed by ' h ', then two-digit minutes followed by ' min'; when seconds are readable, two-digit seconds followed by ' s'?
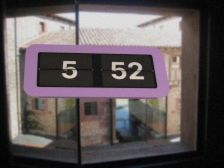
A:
5 h 52 min
